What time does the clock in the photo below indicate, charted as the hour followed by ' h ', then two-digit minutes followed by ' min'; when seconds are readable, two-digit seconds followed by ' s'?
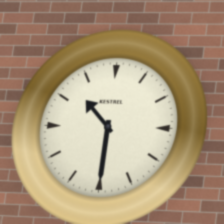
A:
10 h 30 min
